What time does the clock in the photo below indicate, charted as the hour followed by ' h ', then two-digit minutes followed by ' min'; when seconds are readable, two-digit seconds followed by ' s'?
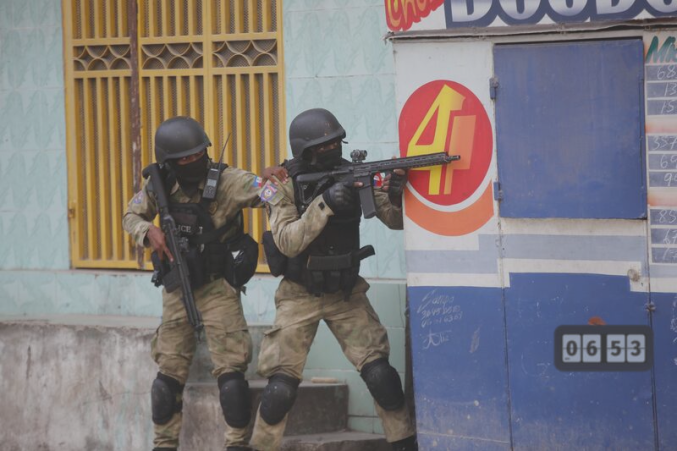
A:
6 h 53 min
